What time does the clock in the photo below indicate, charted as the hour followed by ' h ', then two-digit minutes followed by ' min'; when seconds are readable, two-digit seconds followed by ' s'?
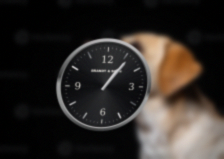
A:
1 h 06 min
